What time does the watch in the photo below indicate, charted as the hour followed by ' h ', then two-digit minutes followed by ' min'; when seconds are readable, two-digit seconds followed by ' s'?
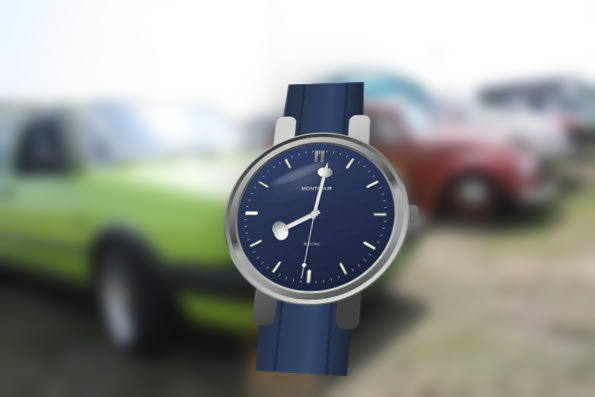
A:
8 h 01 min 31 s
